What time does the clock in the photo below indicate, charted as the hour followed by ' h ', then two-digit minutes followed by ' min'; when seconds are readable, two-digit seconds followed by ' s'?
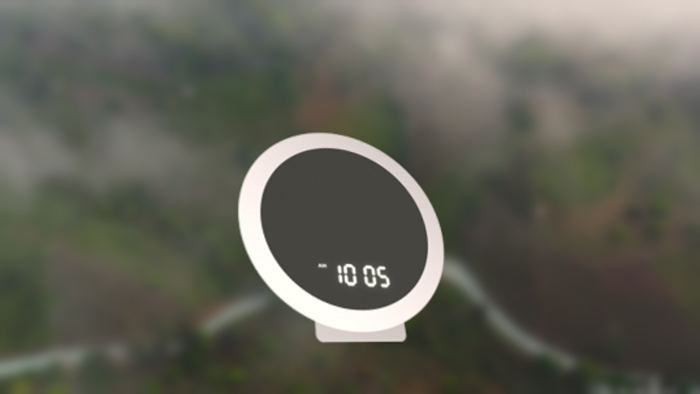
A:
10 h 05 min
